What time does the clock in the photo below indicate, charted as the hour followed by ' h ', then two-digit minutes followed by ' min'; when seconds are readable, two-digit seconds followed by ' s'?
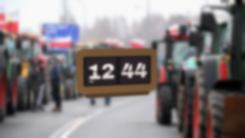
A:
12 h 44 min
